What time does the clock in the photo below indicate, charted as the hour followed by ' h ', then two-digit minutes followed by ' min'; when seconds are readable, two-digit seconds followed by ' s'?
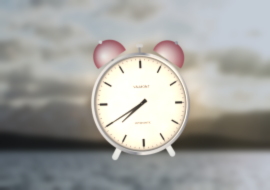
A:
7 h 40 min
